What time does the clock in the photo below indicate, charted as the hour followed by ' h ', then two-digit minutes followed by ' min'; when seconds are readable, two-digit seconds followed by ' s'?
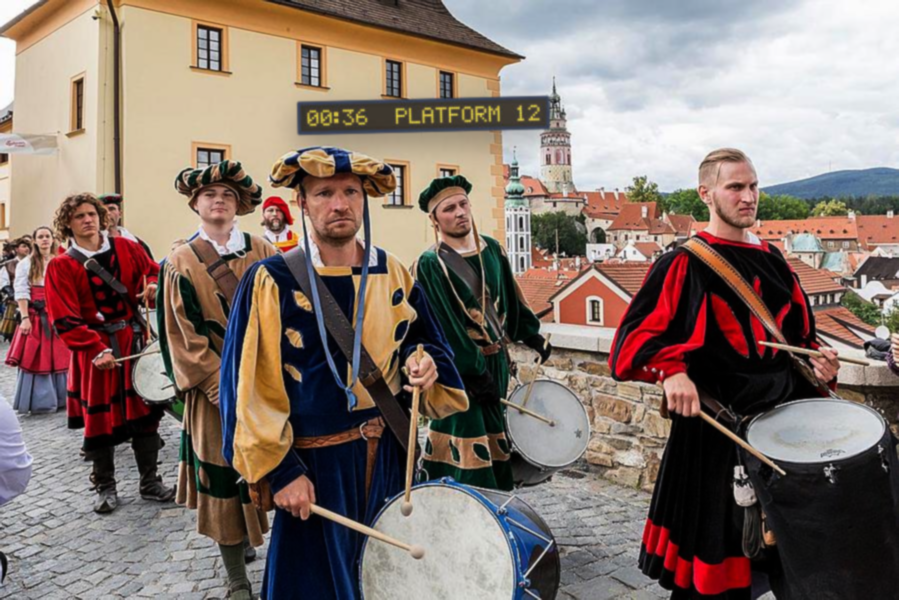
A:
0 h 36 min
